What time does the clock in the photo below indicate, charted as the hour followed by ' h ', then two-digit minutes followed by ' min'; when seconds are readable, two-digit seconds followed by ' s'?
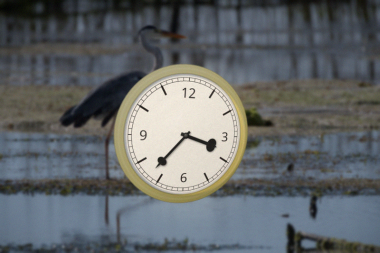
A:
3 h 37 min
